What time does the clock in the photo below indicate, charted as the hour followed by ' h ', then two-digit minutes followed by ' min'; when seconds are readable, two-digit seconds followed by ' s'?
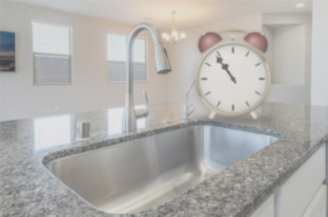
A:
10 h 54 min
